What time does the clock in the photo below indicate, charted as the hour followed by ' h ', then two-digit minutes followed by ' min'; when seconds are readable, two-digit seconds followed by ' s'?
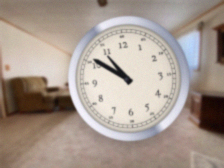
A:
10 h 51 min
